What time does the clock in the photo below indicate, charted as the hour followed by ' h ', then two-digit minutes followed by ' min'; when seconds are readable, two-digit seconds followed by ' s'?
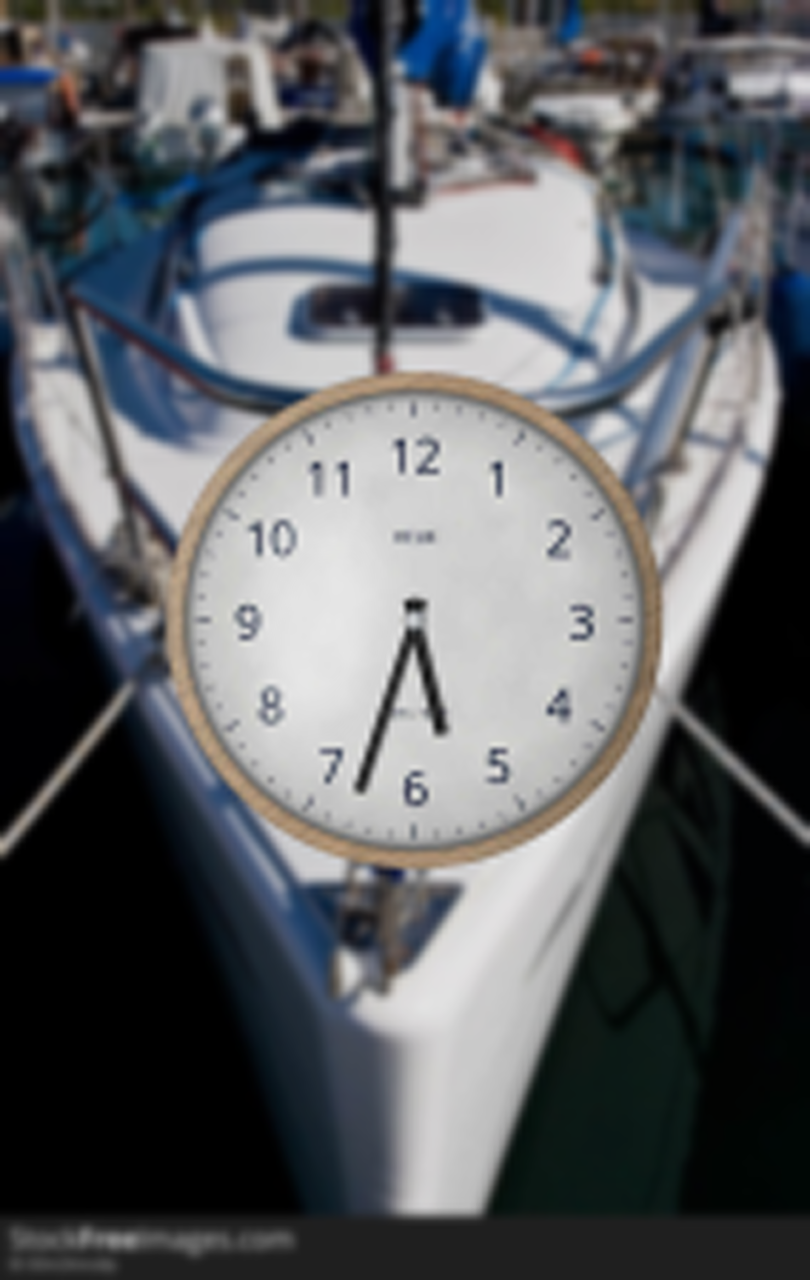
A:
5 h 33 min
